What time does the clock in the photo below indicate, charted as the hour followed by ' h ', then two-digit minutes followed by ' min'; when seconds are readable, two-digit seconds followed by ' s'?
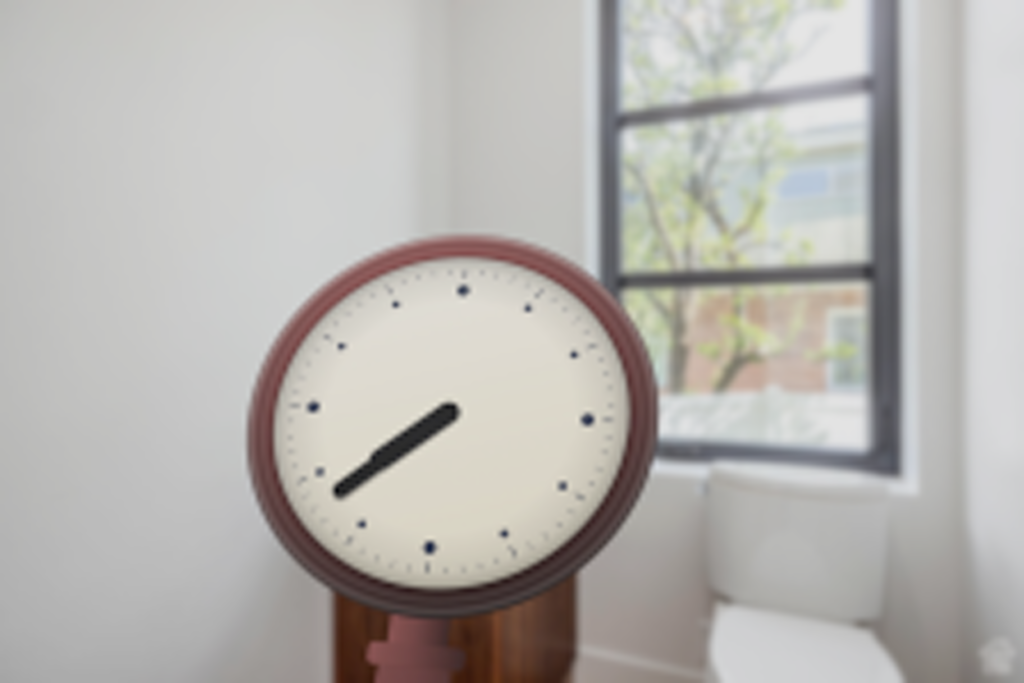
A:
7 h 38 min
